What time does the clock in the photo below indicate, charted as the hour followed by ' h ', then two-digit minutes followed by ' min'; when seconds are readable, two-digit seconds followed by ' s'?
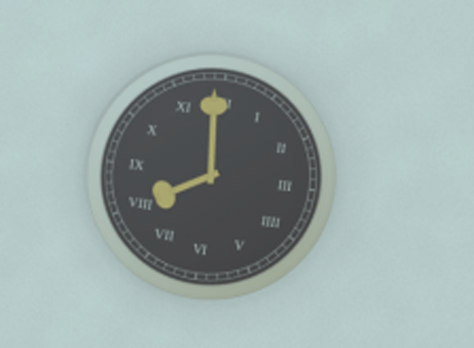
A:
7 h 59 min
